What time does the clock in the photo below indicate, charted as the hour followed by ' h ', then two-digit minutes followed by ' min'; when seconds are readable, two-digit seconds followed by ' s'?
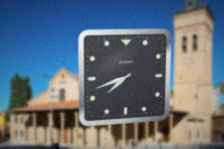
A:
7 h 42 min
